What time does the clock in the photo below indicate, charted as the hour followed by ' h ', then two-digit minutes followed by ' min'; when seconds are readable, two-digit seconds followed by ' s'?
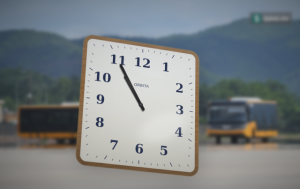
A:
10 h 55 min
